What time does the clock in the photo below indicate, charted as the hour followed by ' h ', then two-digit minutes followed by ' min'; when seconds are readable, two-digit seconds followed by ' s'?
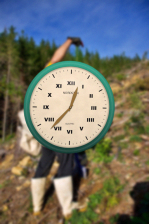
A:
12 h 37 min
